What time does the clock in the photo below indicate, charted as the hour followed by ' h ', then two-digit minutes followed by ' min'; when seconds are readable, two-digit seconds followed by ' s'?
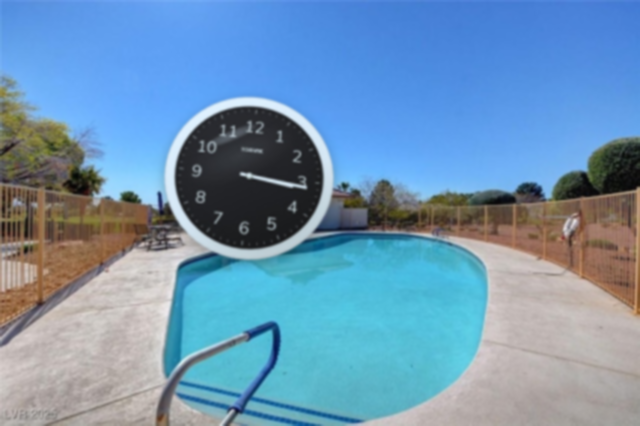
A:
3 h 16 min
